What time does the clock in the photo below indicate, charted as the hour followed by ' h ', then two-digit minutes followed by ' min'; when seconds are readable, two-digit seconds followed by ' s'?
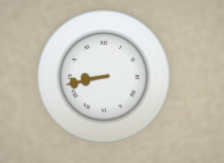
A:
8 h 43 min
